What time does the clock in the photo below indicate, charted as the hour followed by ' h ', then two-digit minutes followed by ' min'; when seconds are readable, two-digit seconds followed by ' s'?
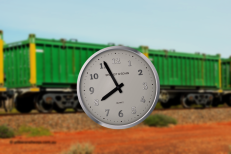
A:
7 h 56 min
